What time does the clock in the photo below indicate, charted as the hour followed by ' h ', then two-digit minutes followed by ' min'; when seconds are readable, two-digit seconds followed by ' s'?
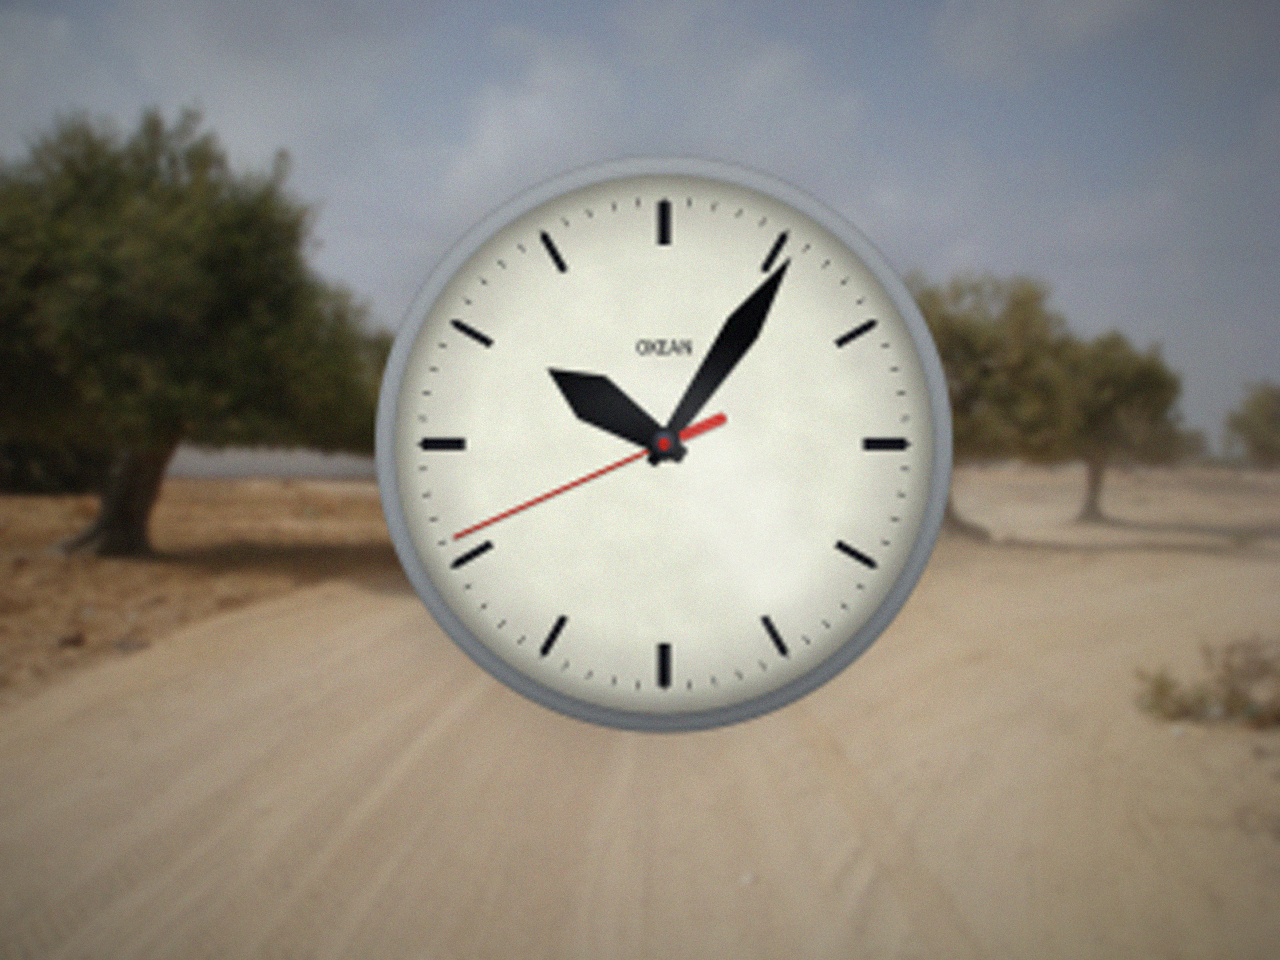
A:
10 h 05 min 41 s
